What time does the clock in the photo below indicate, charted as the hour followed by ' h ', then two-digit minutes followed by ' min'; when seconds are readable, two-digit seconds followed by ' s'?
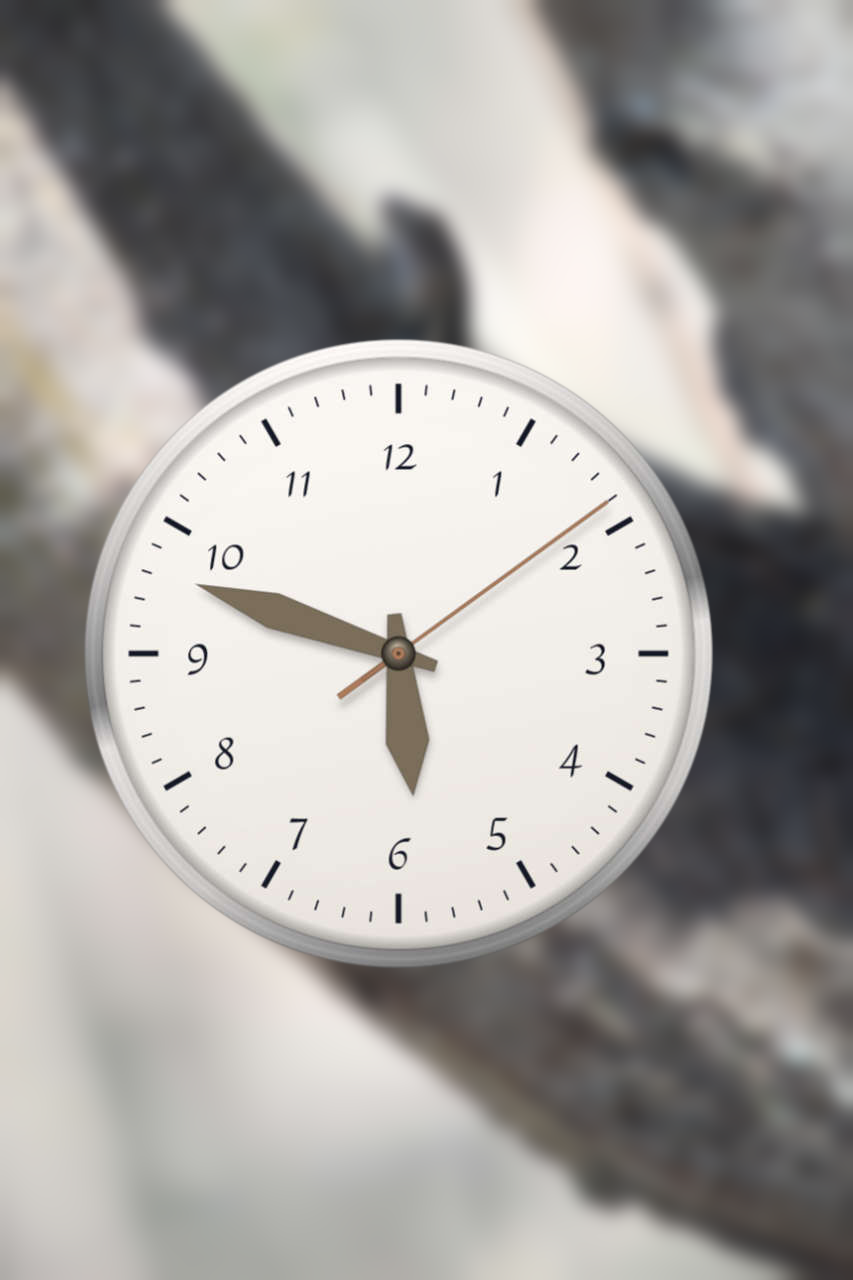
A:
5 h 48 min 09 s
